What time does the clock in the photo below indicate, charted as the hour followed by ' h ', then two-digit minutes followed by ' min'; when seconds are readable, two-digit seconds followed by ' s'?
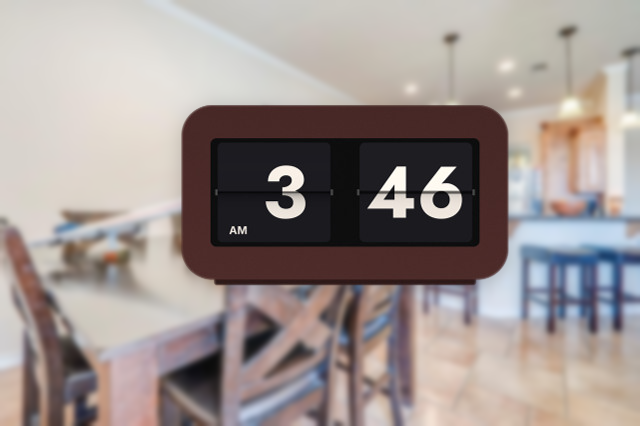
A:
3 h 46 min
